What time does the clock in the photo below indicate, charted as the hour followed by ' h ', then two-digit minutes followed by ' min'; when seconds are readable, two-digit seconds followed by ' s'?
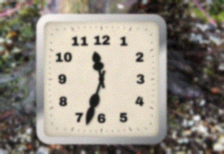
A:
11 h 33 min
